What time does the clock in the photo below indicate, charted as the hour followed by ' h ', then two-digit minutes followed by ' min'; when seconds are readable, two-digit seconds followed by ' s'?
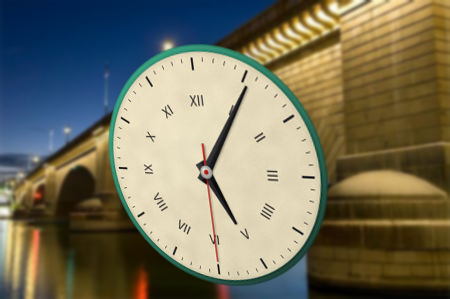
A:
5 h 05 min 30 s
